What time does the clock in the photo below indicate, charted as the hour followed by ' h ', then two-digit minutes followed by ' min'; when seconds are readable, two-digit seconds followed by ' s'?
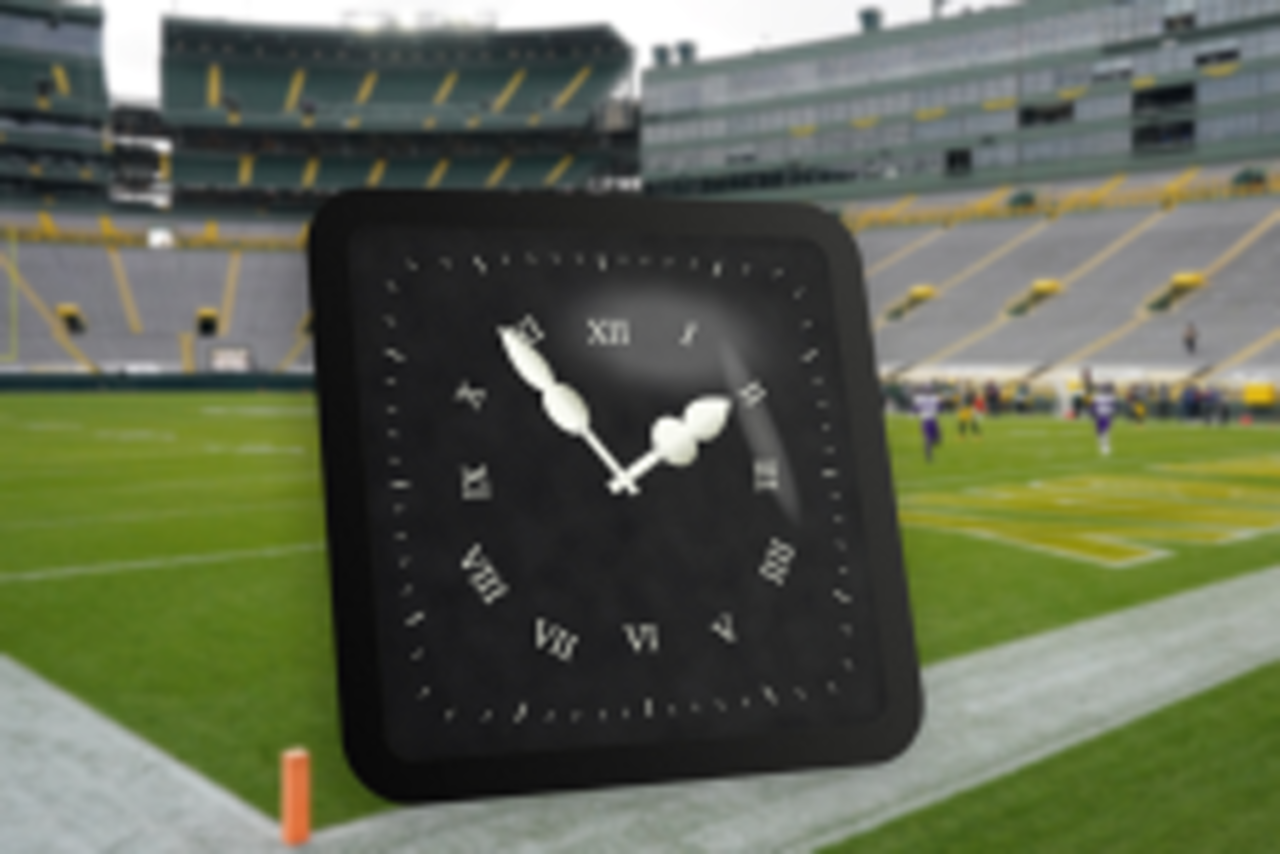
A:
1 h 54 min
